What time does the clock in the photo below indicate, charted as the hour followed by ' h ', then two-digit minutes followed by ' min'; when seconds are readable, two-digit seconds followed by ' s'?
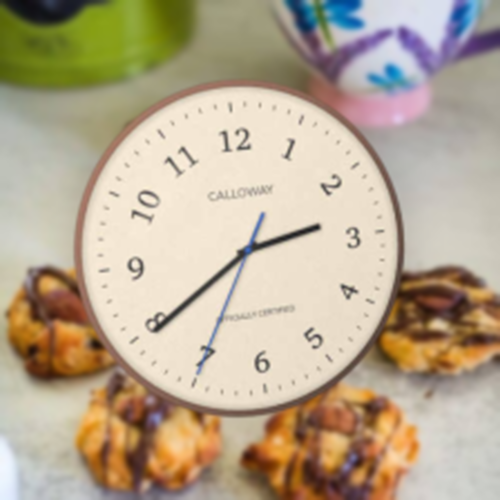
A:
2 h 39 min 35 s
